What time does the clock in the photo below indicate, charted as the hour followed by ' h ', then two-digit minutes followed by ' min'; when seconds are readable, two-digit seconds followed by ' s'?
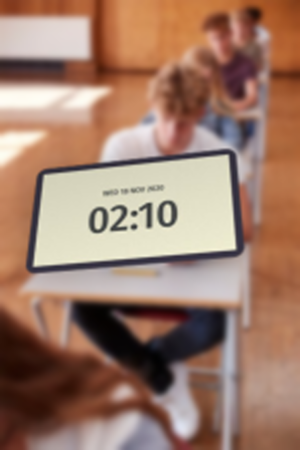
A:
2 h 10 min
